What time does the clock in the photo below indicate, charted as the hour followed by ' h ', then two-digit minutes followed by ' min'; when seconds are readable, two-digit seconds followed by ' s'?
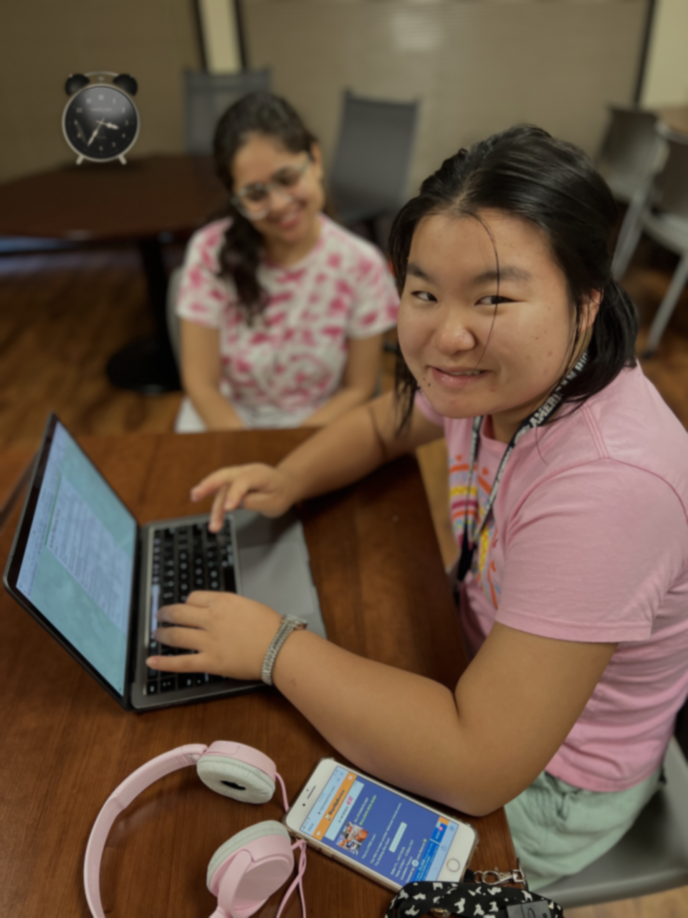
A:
3 h 35 min
